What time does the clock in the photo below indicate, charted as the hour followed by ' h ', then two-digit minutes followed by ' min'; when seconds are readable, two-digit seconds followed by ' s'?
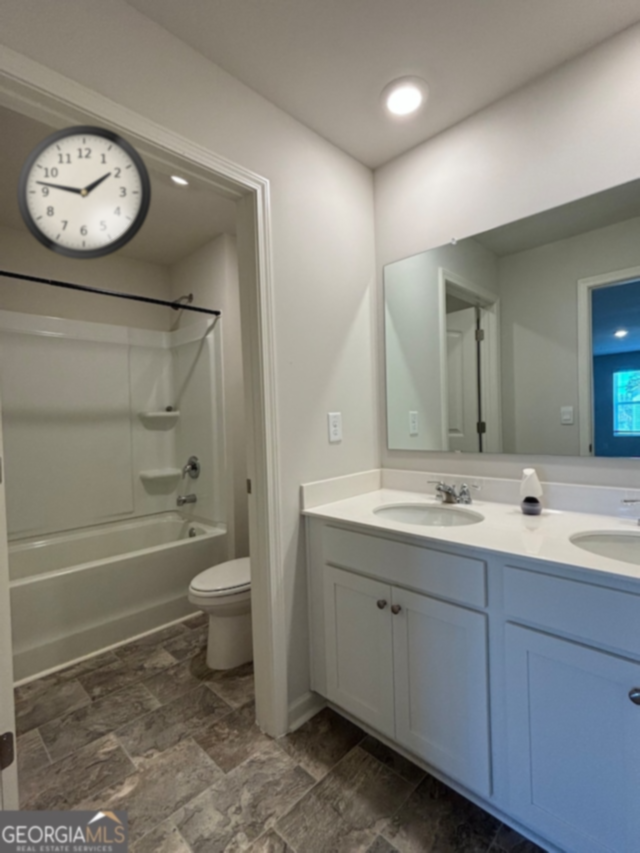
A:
1 h 47 min
